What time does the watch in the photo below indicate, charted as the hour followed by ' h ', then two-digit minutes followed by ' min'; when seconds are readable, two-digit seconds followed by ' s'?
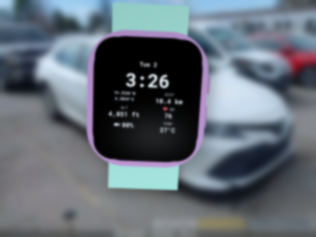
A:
3 h 26 min
